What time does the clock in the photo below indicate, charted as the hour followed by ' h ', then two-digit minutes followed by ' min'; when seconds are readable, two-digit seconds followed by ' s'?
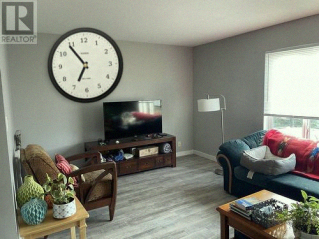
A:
6 h 54 min
